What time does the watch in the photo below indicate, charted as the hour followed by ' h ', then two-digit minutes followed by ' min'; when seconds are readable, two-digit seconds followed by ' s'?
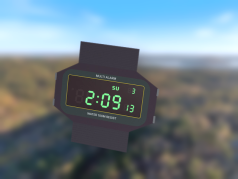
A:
2 h 09 min 13 s
